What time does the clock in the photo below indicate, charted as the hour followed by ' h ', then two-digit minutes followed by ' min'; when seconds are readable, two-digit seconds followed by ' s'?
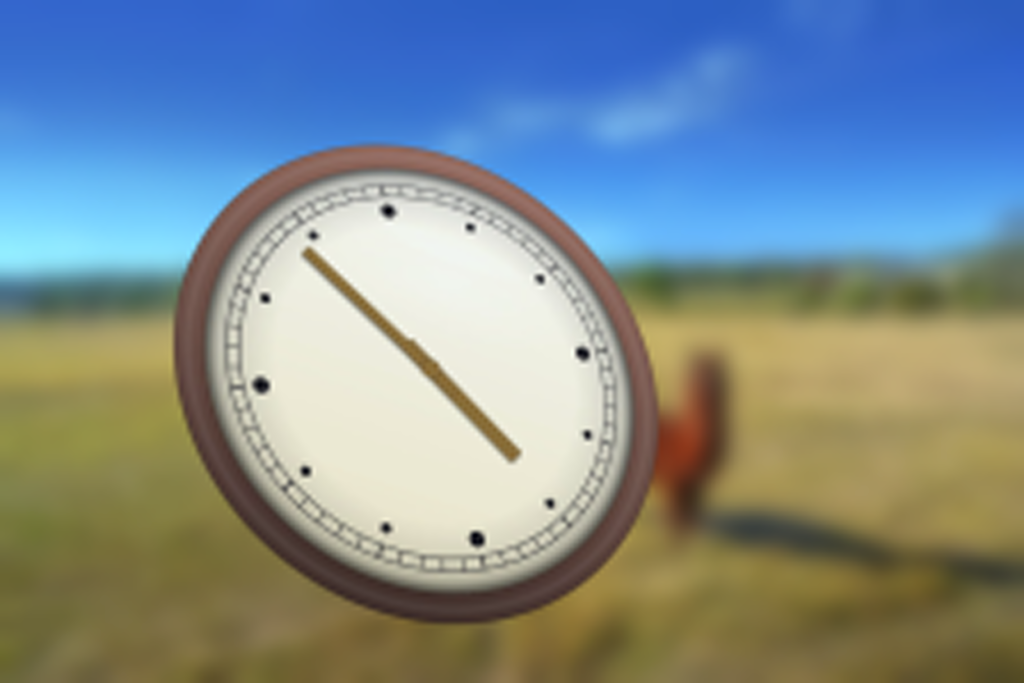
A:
4 h 54 min
